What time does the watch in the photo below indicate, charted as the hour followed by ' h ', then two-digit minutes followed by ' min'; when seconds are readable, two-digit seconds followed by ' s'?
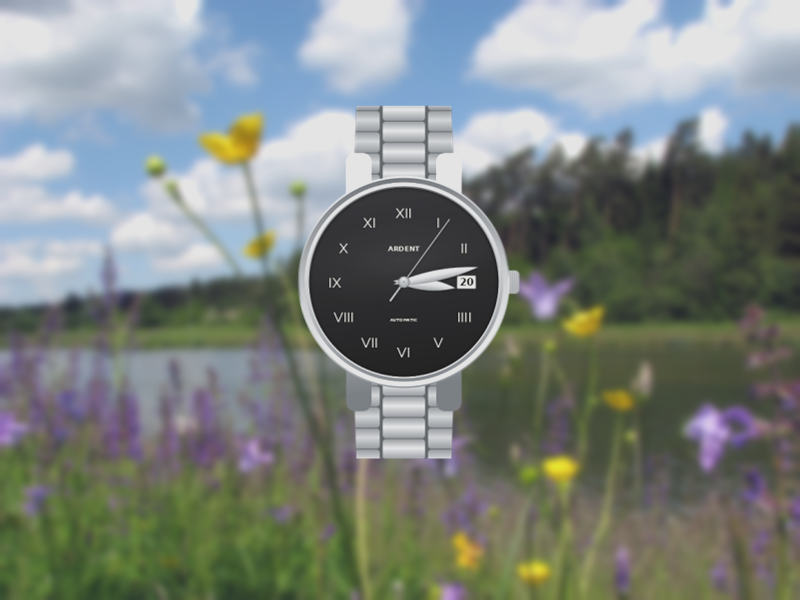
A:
3 h 13 min 06 s
